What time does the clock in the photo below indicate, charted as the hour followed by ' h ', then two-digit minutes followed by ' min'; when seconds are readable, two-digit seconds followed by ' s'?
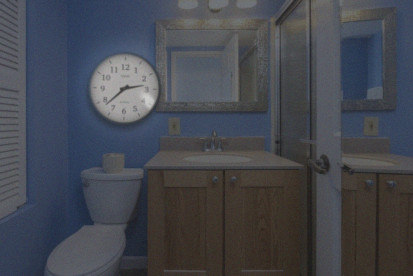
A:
2 h 38 min
